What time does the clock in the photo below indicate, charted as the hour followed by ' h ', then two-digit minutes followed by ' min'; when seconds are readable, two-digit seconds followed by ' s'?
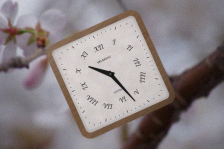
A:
10 h 27 min
